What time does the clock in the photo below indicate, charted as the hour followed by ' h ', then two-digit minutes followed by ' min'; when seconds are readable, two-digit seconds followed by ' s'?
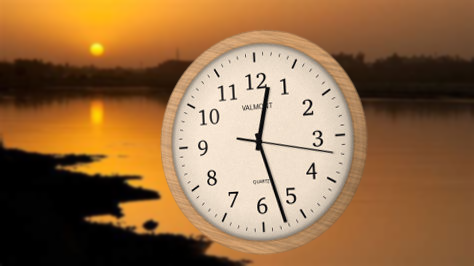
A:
12 h 27 min 17 s
